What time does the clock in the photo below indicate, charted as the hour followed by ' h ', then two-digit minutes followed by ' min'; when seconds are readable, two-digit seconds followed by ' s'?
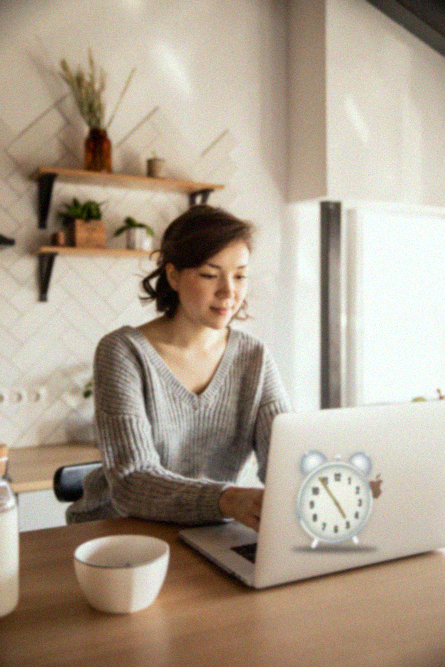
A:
4 h 54 min
